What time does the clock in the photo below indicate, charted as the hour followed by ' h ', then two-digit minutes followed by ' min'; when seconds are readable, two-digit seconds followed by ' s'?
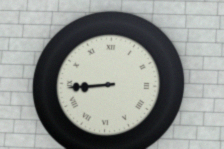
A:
8 h 44 min
